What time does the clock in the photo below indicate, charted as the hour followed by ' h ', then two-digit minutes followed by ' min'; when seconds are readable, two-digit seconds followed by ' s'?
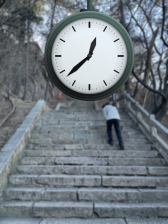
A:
12 h 38 min
